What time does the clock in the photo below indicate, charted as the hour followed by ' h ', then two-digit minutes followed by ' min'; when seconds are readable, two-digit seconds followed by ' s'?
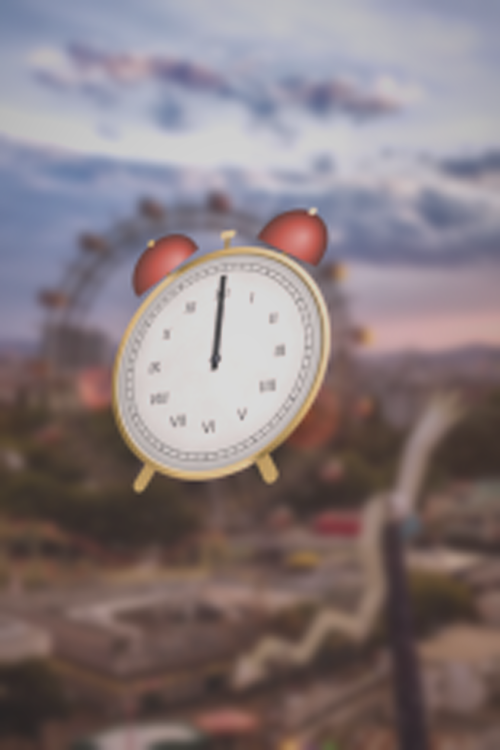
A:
12 h 00 min
